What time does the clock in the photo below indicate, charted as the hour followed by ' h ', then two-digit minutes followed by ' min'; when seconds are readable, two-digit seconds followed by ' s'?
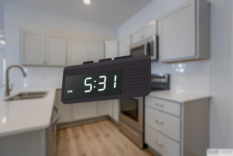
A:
5 h 31 min
